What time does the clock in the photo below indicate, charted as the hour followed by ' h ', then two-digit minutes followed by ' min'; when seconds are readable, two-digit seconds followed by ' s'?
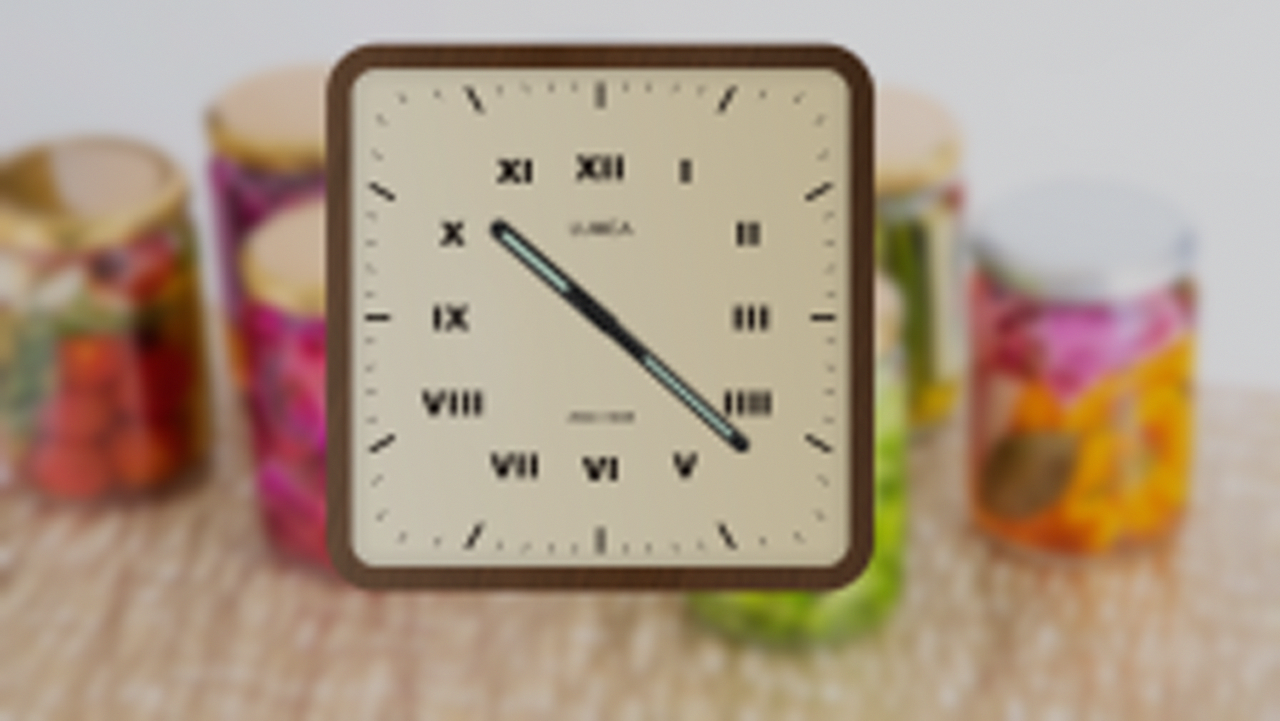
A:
10 h 22 min
